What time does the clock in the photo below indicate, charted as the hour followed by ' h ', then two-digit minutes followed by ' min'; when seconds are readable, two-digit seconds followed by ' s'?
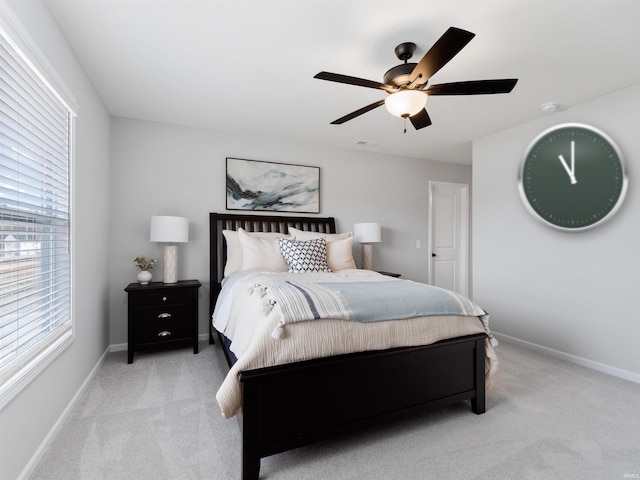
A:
11 h 00 min
